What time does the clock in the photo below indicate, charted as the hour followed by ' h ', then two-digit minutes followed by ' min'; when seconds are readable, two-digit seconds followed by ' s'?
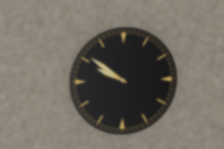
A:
9 h 51 min
